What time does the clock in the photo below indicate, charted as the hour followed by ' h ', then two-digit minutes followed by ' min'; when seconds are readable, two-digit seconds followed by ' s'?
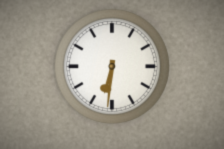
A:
6 h 31 min
